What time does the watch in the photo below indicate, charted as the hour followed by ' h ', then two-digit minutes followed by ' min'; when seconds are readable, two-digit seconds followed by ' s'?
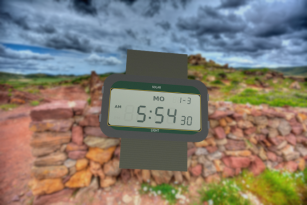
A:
5 h 54 min 30 s
